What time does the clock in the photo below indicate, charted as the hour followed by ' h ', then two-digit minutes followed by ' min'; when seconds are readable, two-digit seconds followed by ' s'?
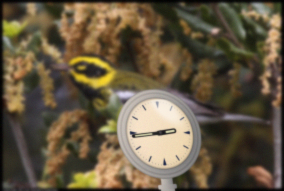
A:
2 h 44 min
